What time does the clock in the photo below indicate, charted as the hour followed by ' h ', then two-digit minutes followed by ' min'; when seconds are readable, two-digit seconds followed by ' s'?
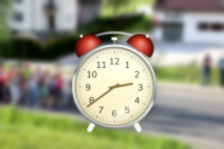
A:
2 h 39 min
